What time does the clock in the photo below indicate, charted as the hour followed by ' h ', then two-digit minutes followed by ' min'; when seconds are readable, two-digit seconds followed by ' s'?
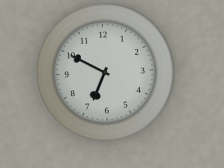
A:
6 h 50 min
